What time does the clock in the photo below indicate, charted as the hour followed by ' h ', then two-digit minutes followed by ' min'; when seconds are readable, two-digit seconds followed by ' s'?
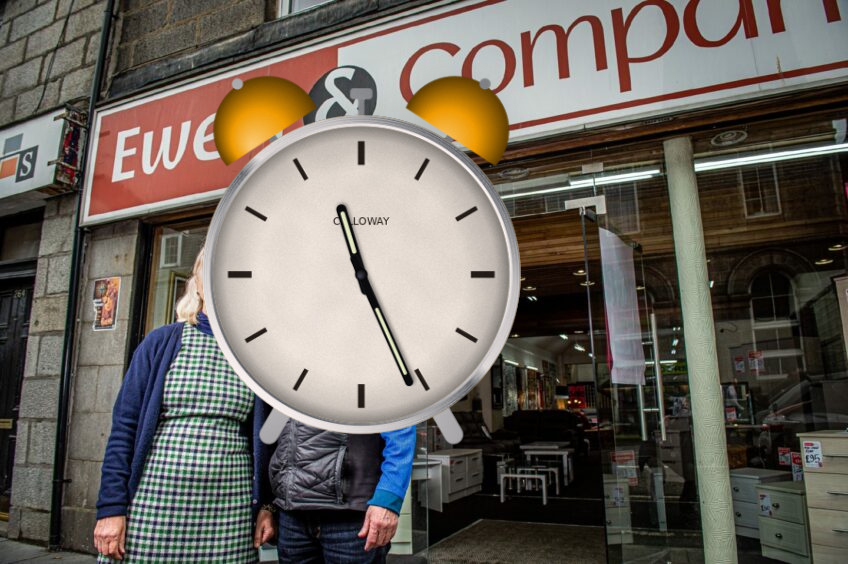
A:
11 h 26 min
